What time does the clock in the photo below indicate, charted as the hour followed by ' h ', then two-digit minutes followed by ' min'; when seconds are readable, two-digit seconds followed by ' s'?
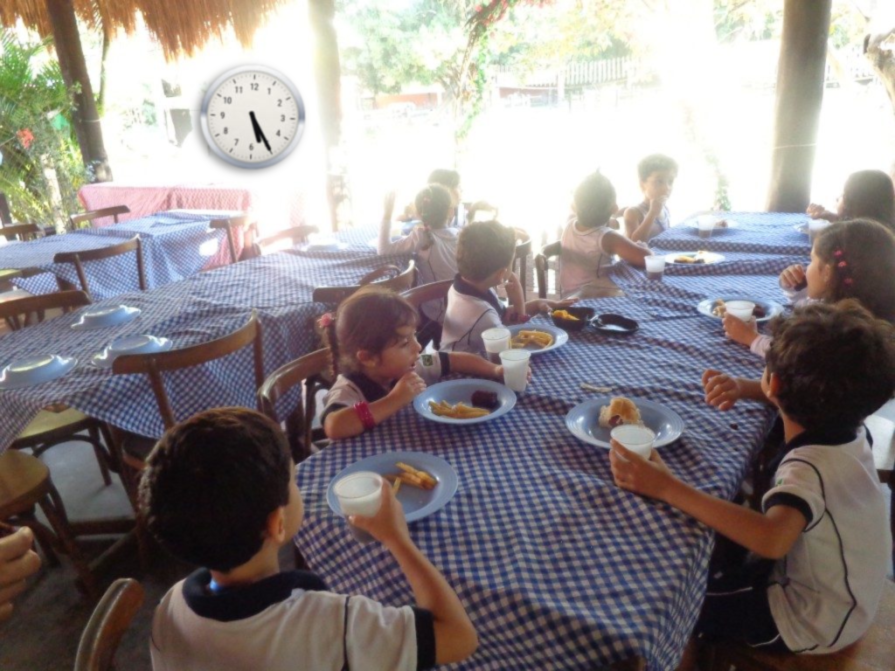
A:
5 h 25 min
